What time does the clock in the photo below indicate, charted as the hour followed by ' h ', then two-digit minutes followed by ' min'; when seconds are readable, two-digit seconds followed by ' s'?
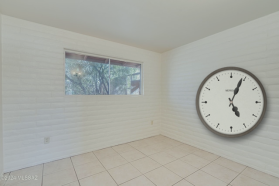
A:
5 h 04 min
